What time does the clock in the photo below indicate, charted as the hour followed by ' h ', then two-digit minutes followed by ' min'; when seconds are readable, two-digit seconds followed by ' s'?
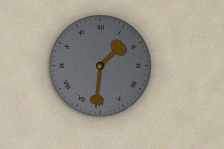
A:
1 h 31 min
